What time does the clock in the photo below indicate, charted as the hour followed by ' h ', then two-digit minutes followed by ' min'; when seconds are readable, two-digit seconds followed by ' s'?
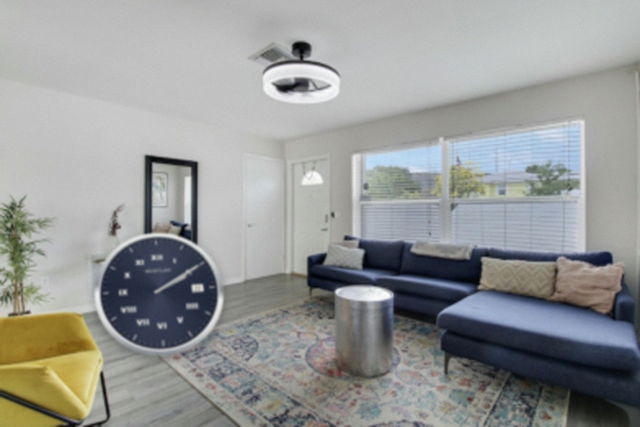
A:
2 h 10 min
